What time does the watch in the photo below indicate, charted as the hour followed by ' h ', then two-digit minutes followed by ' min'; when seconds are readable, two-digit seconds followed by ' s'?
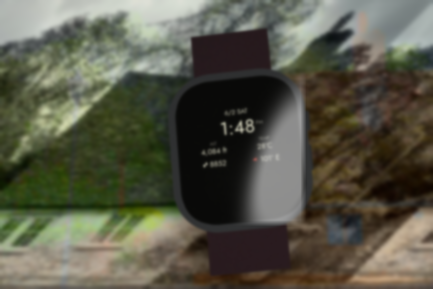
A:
1 h 48 min
